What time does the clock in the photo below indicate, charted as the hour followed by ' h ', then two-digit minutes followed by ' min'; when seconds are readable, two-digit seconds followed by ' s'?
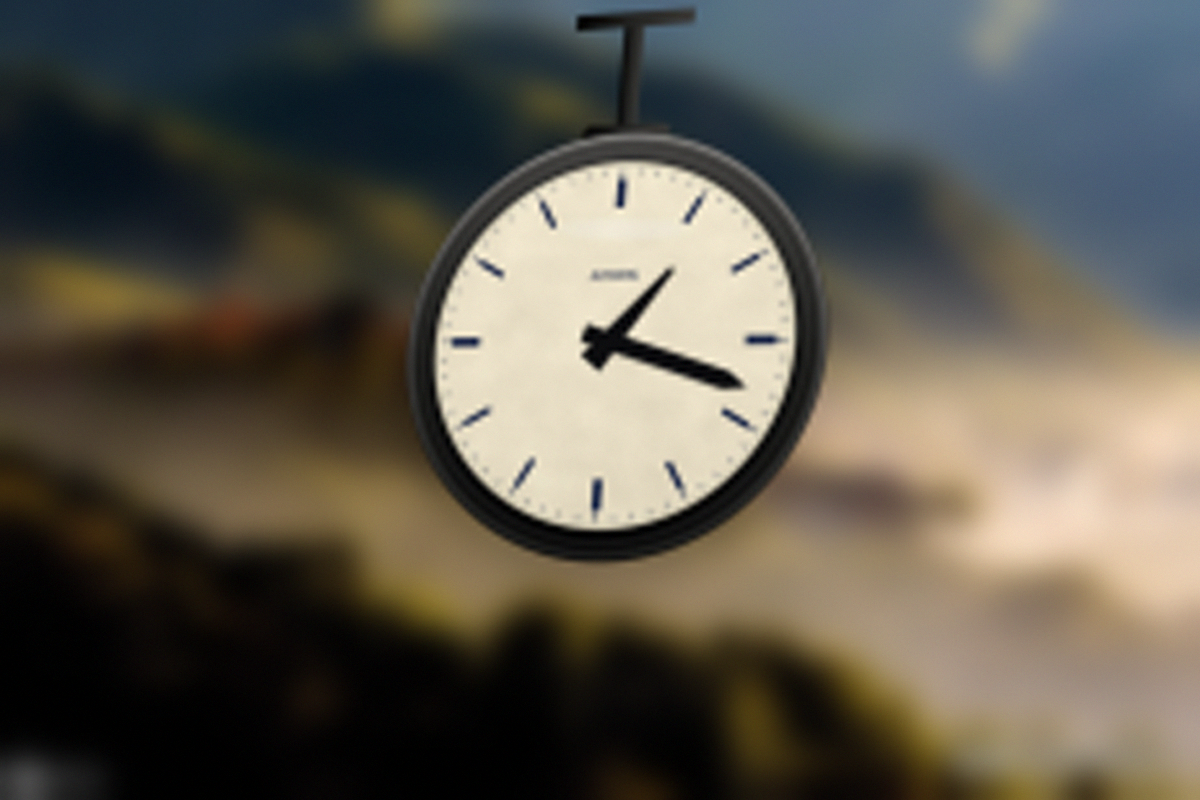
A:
1 h 18 min
